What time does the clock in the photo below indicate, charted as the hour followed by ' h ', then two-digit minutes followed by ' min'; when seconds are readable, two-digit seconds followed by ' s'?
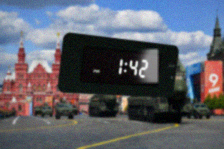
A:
1 h 42 min
